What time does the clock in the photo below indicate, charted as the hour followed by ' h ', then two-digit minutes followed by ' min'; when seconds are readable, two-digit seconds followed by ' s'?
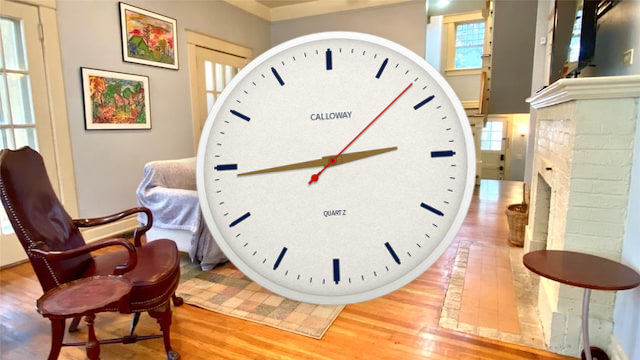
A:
2 h 44 min 08 s
